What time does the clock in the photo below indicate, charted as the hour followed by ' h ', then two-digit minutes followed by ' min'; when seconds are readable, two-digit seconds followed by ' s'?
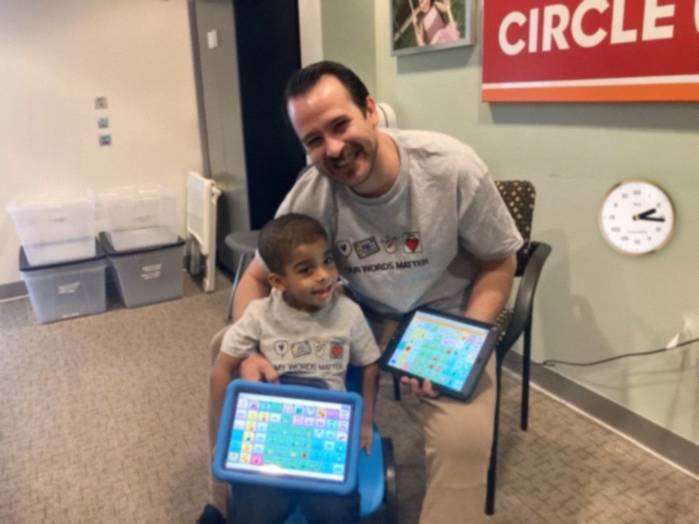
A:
2 h 16 min
